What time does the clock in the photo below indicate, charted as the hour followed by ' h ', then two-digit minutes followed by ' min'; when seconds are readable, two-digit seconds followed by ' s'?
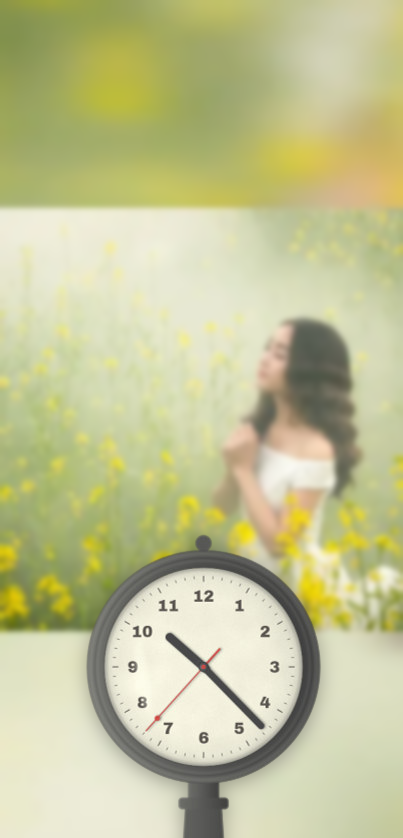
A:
10 h 22 min 37 s
